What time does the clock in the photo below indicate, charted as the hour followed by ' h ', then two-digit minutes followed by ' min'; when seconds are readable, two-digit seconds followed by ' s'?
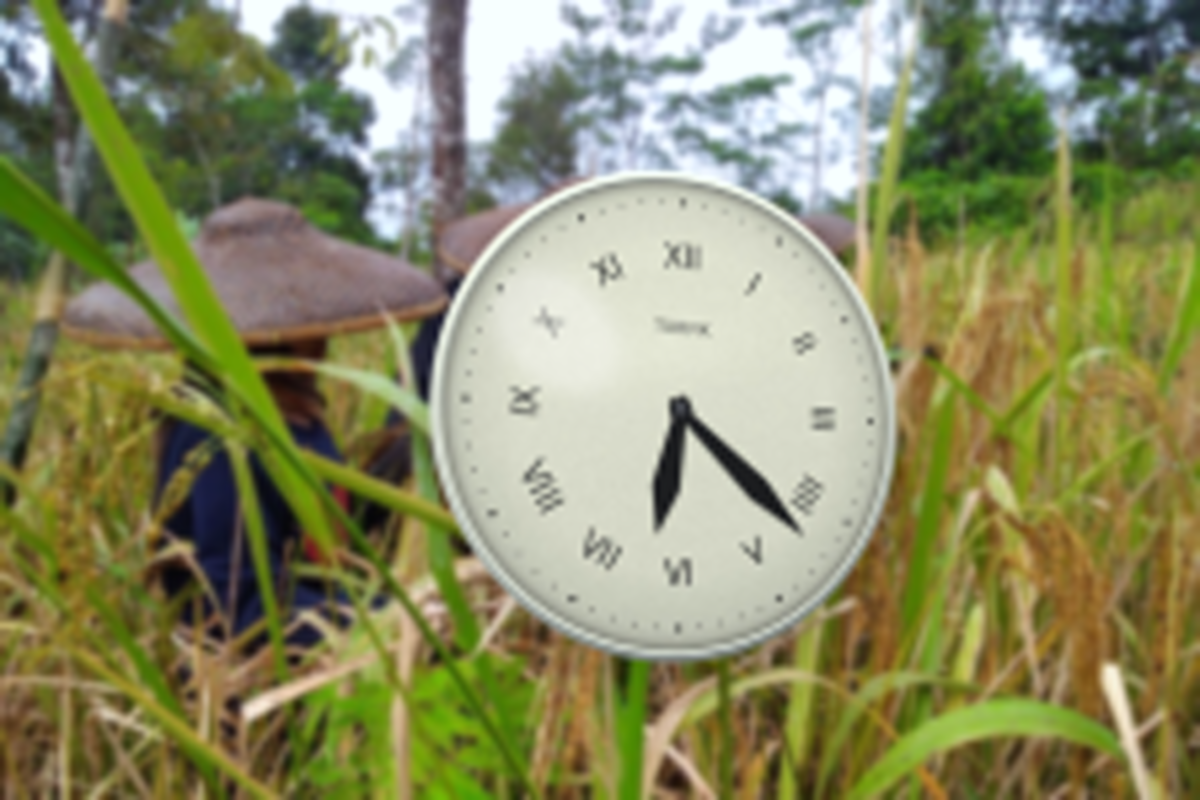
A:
6 h 22 min
